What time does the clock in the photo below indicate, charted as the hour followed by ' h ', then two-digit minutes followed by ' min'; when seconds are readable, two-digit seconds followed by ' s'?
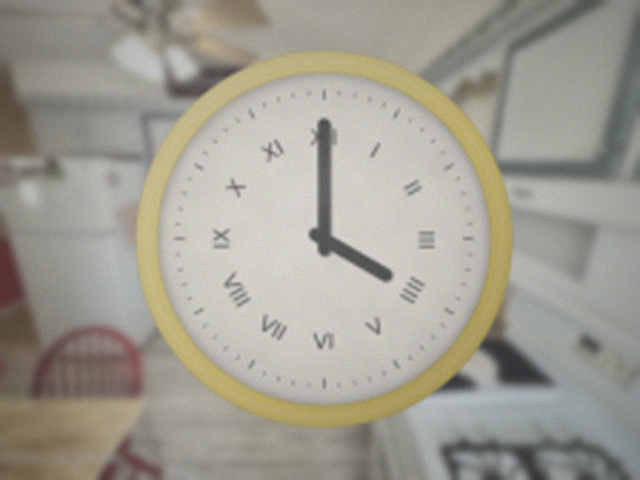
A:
4 h 00 min
